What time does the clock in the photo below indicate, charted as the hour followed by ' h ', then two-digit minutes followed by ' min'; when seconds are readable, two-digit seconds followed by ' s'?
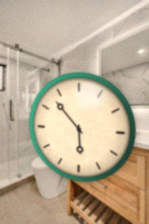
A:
5 h 53 min
